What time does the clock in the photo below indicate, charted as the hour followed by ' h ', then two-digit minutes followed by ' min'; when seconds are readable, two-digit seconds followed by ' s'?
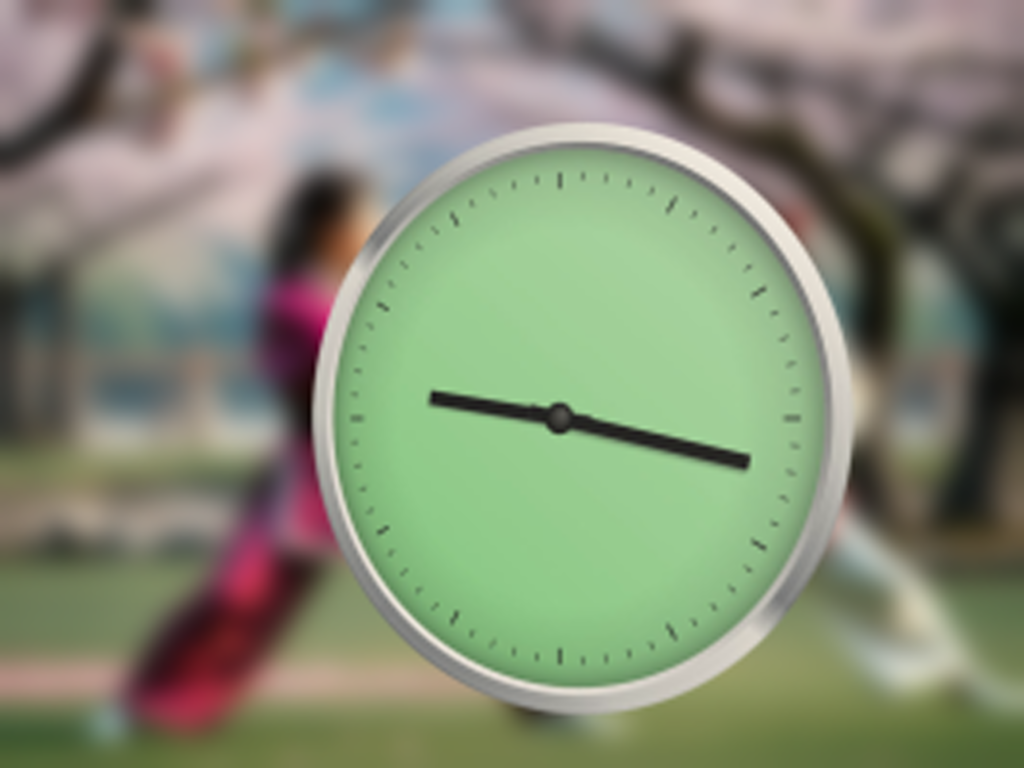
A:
9 h 17 min
